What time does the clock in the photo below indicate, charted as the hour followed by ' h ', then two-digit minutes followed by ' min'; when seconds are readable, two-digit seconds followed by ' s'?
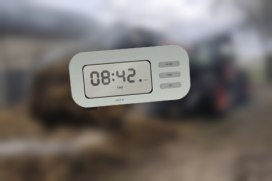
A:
8 h 42 min
